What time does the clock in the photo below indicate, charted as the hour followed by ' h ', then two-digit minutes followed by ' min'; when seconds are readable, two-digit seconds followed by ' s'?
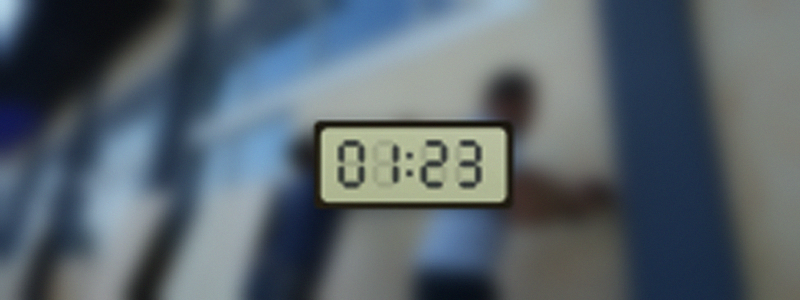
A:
1 h 23 min
